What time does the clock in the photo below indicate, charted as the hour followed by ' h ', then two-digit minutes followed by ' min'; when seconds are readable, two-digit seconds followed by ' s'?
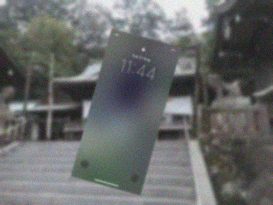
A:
11 h 44 min
